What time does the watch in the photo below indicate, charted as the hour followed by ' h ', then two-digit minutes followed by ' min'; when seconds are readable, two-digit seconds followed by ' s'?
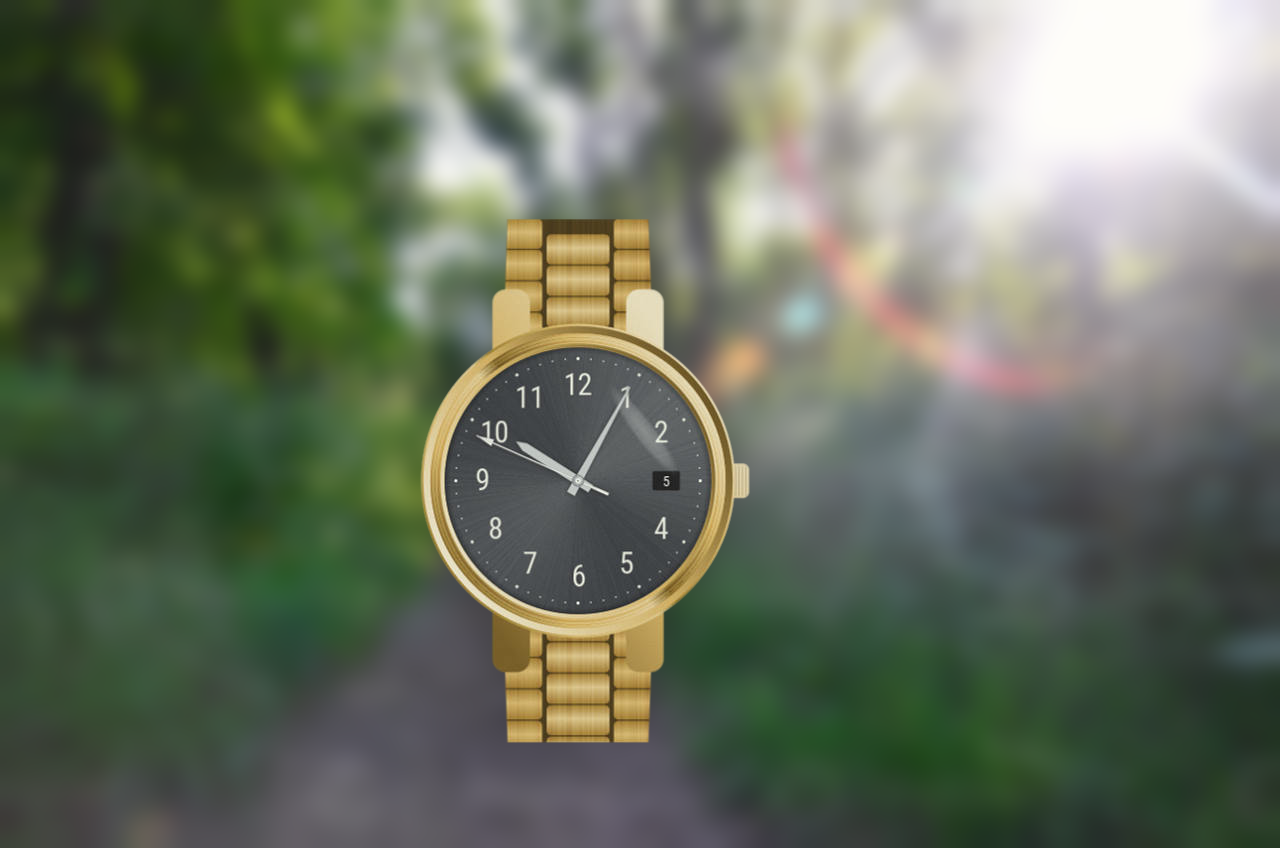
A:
10 h 04 min 49 s
